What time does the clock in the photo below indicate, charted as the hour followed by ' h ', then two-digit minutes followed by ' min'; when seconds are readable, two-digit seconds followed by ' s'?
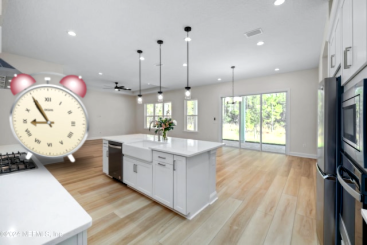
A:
8 h 55 min
